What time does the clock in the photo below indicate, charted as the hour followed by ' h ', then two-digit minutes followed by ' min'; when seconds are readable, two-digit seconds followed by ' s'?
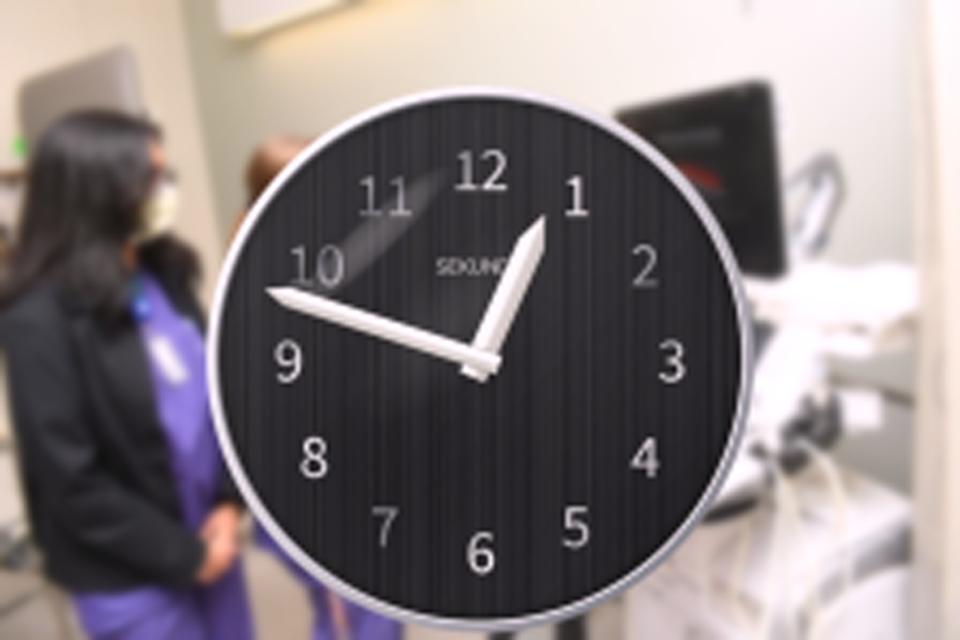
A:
12 h 48 min
